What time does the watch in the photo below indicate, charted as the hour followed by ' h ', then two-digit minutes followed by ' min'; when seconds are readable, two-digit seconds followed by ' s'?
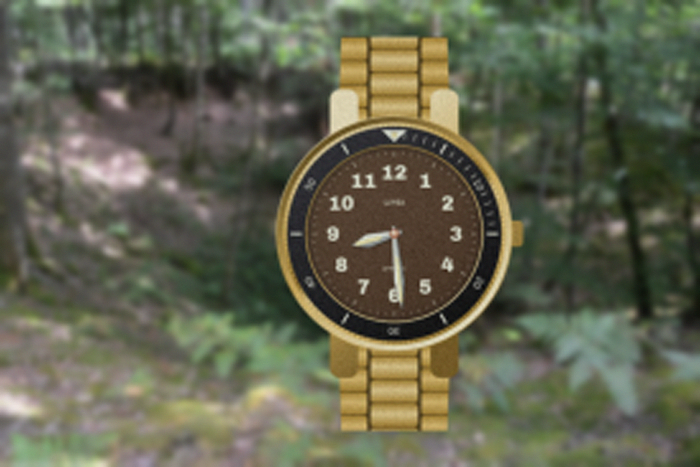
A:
8 h 29 min
